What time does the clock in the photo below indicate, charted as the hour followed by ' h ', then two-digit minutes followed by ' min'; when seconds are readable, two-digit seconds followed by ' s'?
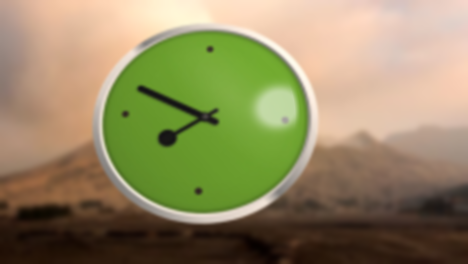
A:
7 h 49 min
